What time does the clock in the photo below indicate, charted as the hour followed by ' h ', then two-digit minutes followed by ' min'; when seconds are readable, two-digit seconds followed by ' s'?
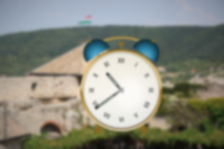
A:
10 h 39 min
